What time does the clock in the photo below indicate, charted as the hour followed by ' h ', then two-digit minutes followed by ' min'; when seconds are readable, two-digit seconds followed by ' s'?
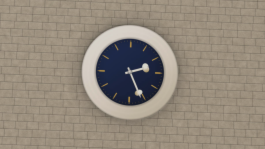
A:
2 h 26 min
